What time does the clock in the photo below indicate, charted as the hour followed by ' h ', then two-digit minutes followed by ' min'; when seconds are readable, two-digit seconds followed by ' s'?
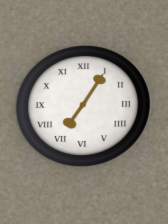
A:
7 h 05 min
